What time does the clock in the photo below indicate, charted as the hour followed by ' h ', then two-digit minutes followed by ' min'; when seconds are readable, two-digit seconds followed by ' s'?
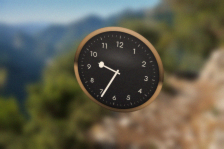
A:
9 h 34 min
